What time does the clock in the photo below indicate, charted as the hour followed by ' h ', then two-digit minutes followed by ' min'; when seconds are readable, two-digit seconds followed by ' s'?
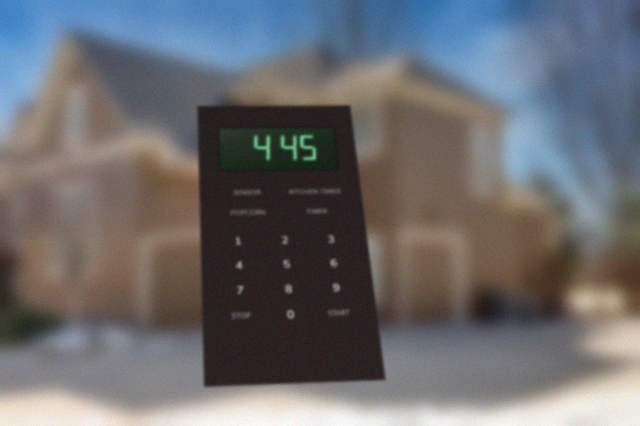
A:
4 h 45 min
